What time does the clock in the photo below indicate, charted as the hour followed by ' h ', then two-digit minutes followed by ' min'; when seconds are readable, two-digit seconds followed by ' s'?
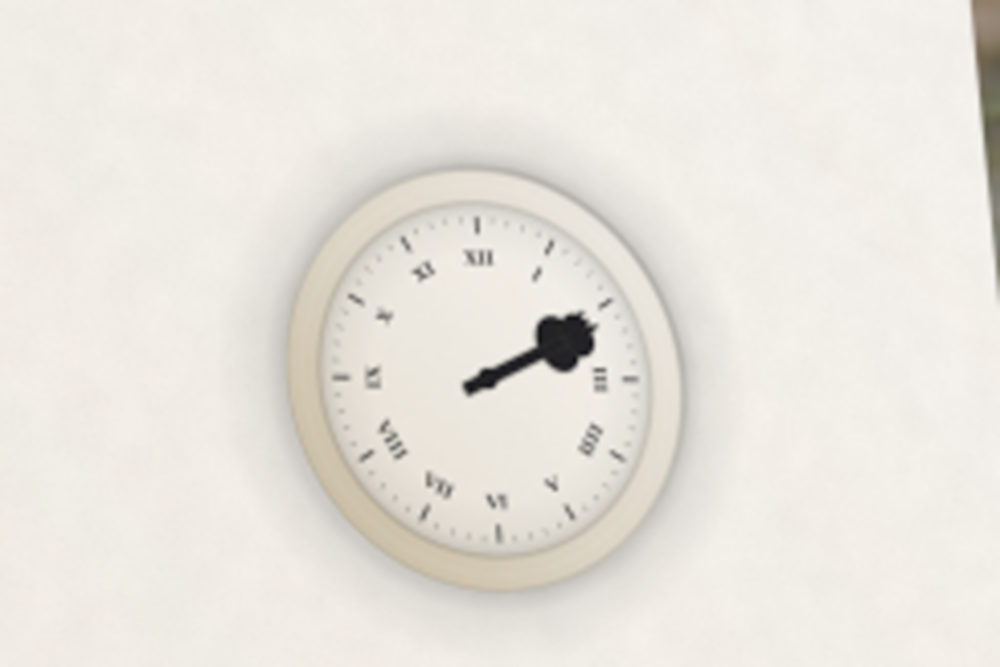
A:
2 h 11 min
